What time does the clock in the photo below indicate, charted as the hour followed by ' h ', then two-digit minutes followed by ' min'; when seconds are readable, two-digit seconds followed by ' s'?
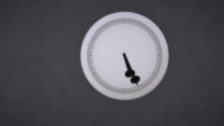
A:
5 h 26 min
